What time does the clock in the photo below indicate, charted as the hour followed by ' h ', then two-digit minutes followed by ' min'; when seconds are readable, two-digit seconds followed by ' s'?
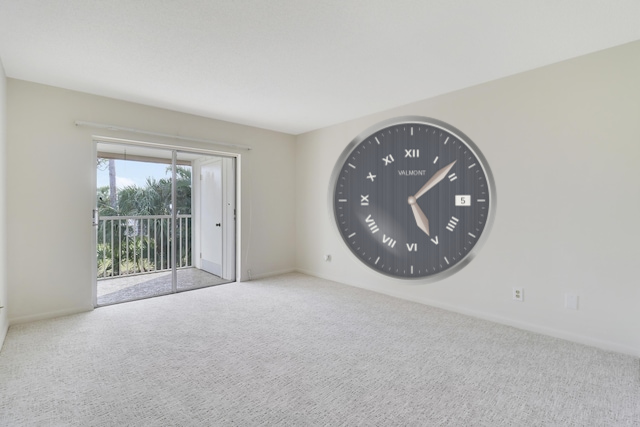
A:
5 h 08 min
